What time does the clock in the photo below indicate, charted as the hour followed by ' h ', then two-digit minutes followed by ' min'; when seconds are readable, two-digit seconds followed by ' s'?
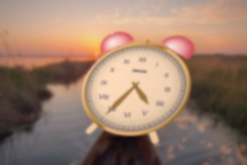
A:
4 h 35 min
